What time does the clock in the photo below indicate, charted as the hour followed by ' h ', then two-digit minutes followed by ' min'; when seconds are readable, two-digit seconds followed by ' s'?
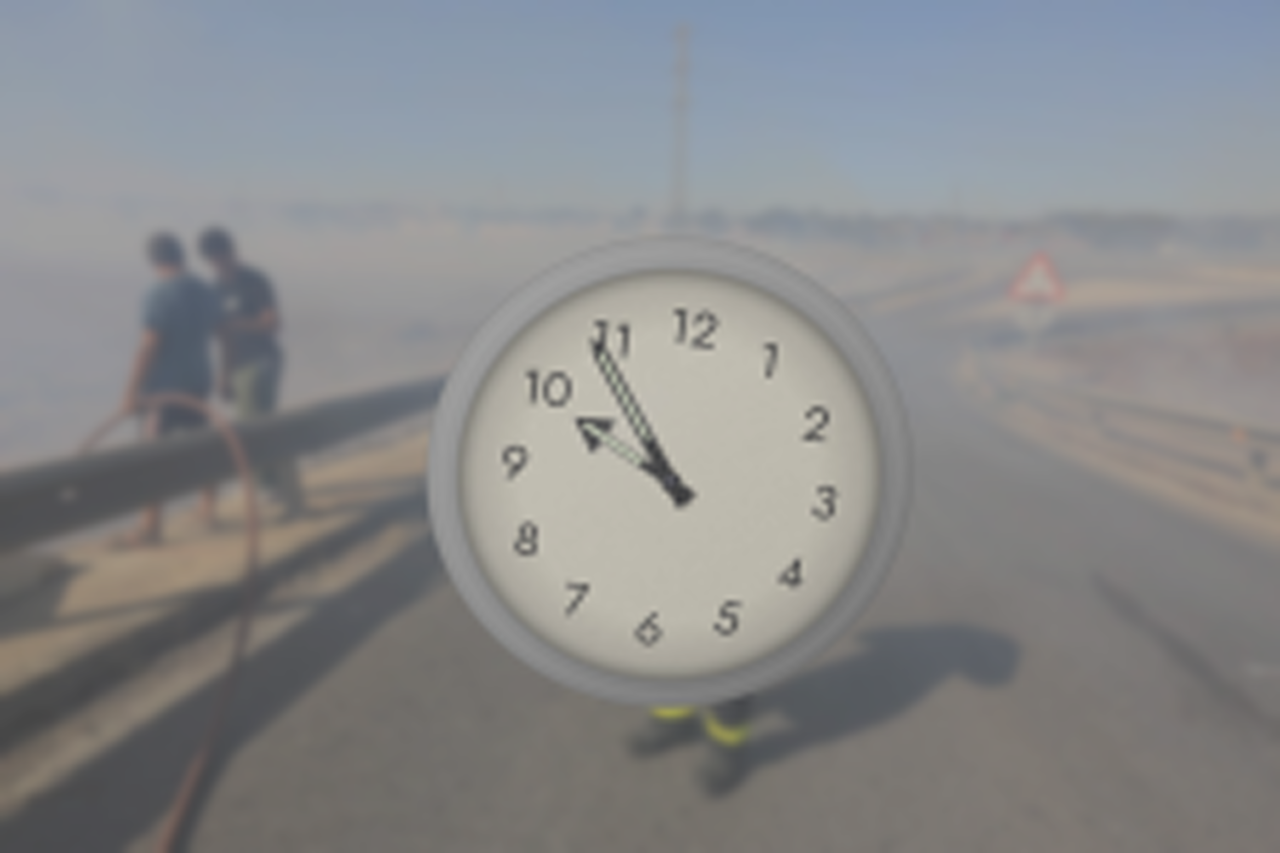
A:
9 h 54 min
